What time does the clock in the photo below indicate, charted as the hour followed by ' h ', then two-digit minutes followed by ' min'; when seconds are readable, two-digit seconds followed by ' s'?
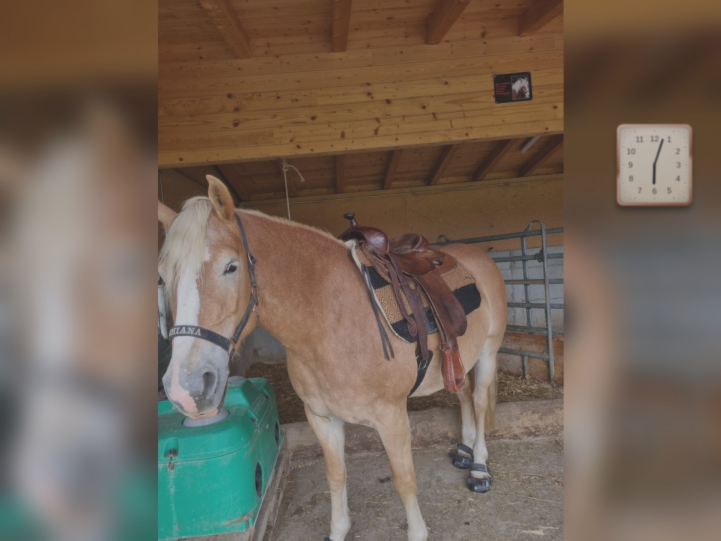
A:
6 h 03 min
